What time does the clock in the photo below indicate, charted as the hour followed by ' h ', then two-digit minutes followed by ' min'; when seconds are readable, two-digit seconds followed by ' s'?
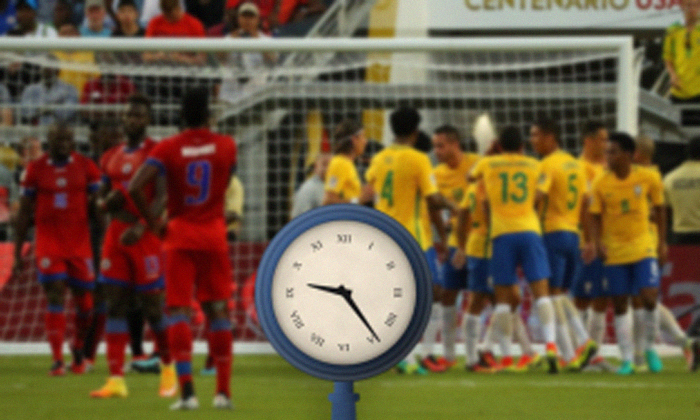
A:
9 h 24 min
